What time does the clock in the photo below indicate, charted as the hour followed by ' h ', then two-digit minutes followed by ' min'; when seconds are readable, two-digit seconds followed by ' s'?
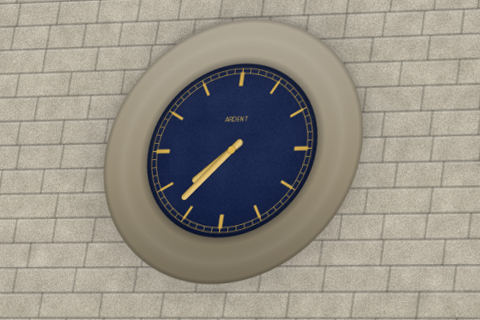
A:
7 h 37 min
